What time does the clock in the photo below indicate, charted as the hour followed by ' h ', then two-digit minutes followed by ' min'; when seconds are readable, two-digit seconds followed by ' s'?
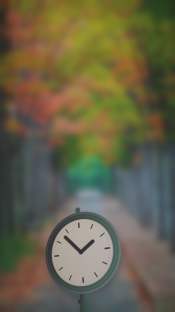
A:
1 h 53 min
